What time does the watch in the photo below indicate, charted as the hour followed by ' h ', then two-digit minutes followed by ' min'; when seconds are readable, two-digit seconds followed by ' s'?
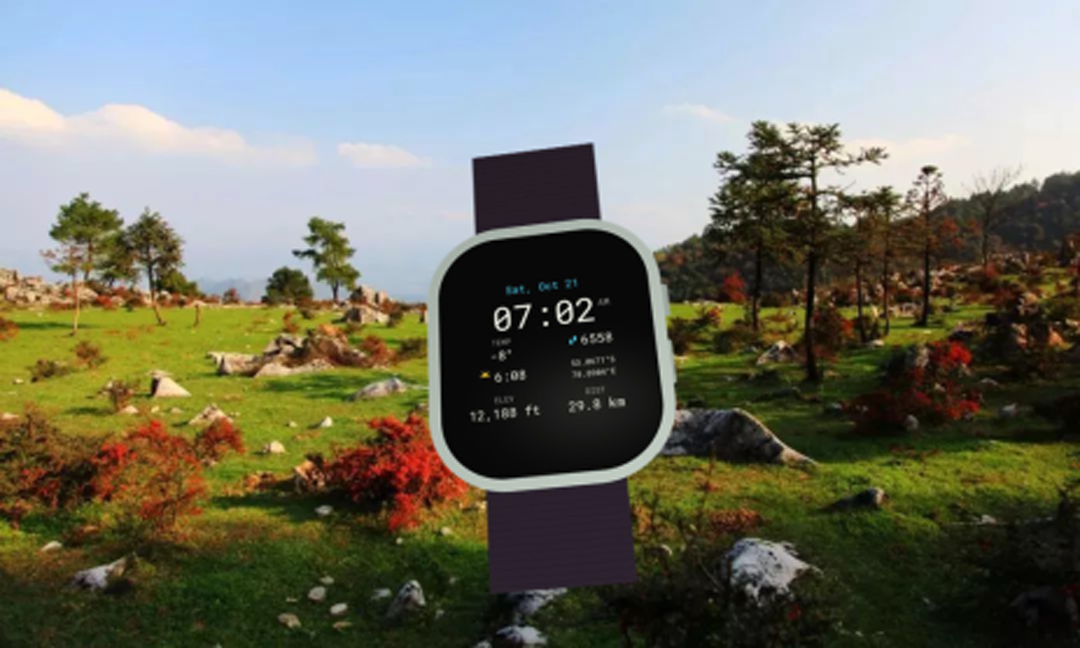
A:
7 h 02 min
